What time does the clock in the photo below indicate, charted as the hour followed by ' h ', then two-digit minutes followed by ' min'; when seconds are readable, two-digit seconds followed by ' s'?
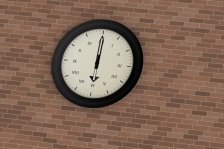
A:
6 h 00 min
